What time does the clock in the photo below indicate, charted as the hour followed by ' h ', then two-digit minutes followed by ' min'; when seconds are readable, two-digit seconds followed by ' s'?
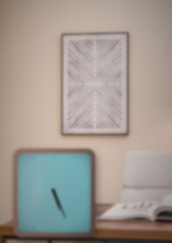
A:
5 h 26 min
